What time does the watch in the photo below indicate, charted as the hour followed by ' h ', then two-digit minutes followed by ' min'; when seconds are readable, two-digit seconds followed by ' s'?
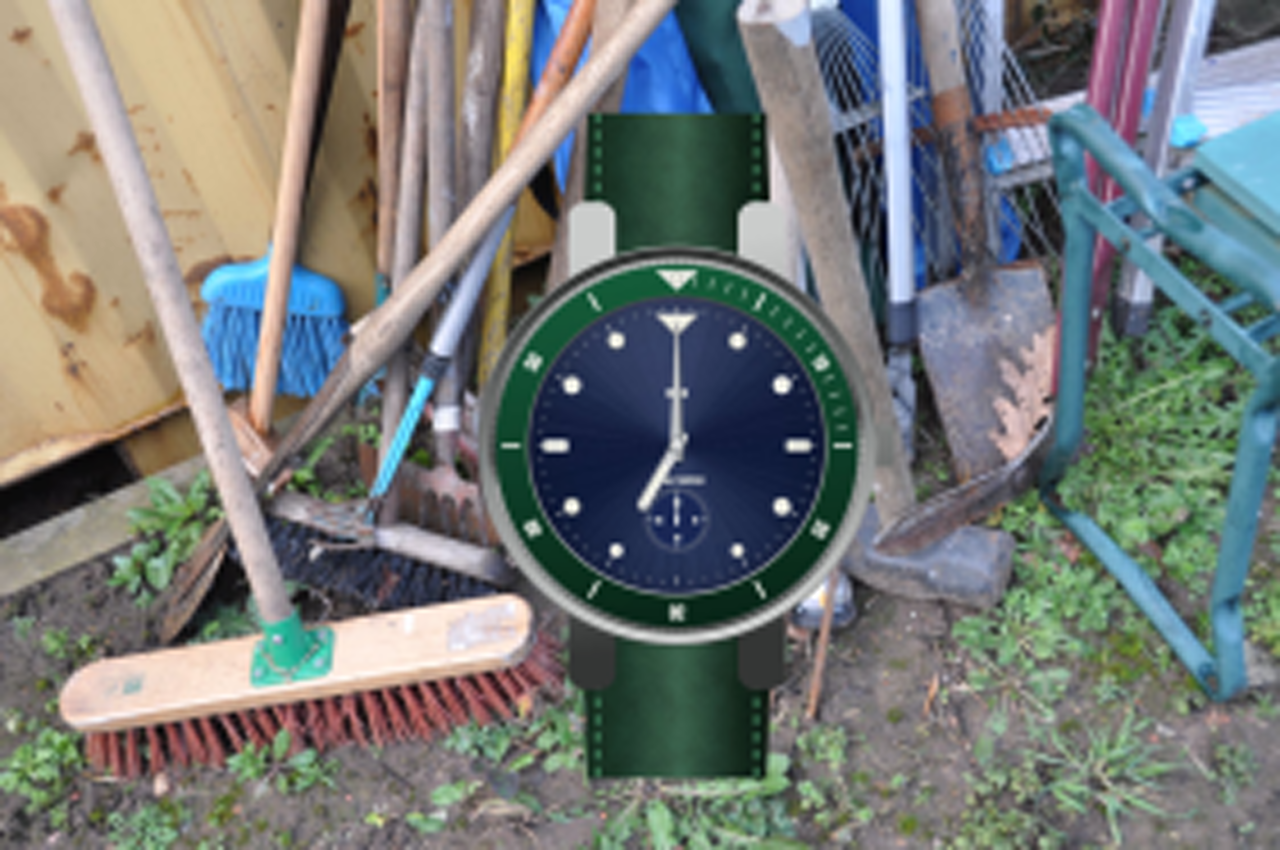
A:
7 h 00 min
